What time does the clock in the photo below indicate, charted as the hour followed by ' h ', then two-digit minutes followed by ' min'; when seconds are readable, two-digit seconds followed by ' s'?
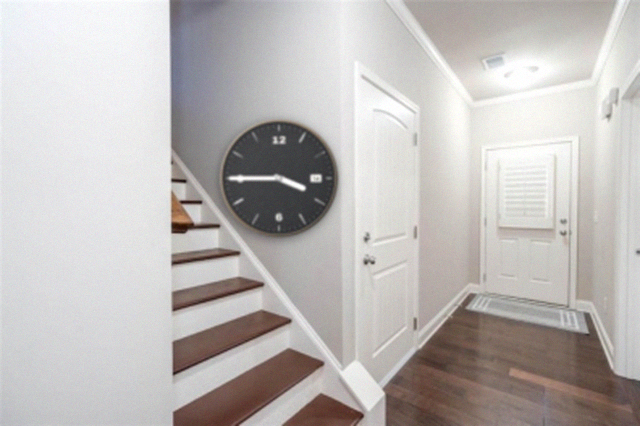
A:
3 h 45 min
